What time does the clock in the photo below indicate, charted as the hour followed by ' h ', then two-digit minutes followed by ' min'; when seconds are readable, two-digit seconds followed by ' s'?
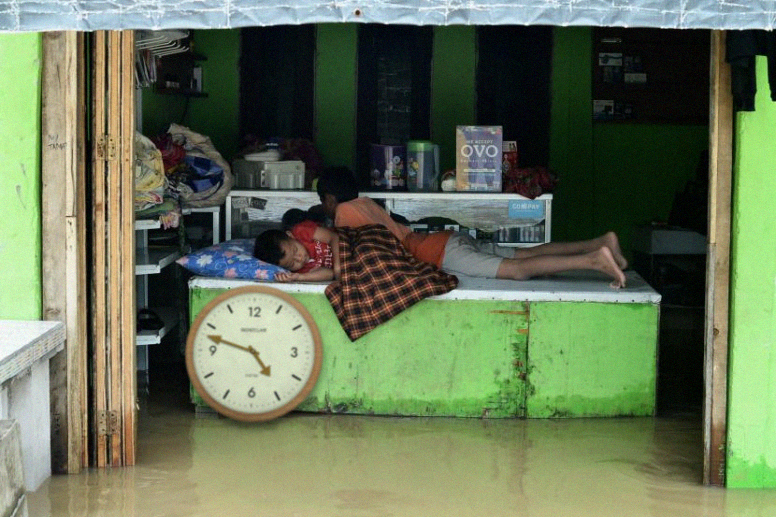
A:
4 h 48 min
